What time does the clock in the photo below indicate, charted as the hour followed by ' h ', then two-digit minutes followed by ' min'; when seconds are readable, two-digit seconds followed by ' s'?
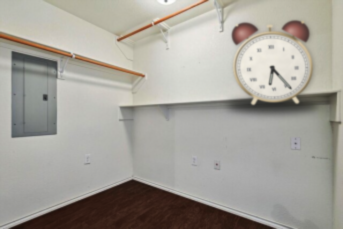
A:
6 h 24 min
